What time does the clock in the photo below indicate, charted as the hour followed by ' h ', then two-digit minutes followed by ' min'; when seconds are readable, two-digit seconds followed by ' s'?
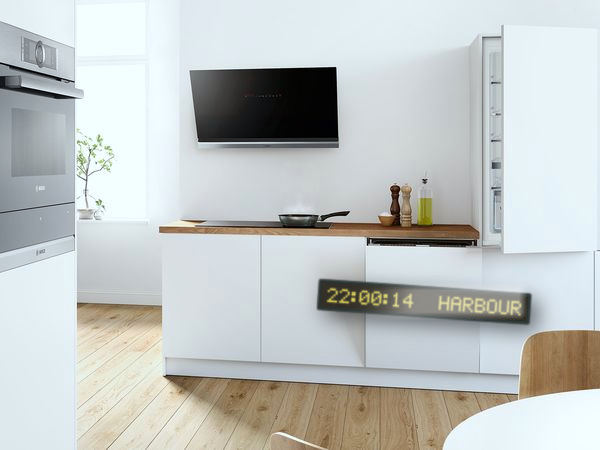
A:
22 h 00 min 14 s
